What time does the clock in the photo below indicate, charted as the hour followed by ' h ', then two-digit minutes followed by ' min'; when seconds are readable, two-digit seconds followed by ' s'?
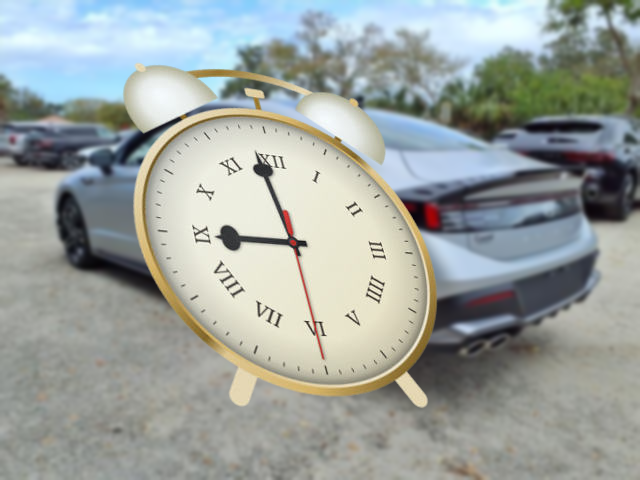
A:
8 h 58 min 30 s
